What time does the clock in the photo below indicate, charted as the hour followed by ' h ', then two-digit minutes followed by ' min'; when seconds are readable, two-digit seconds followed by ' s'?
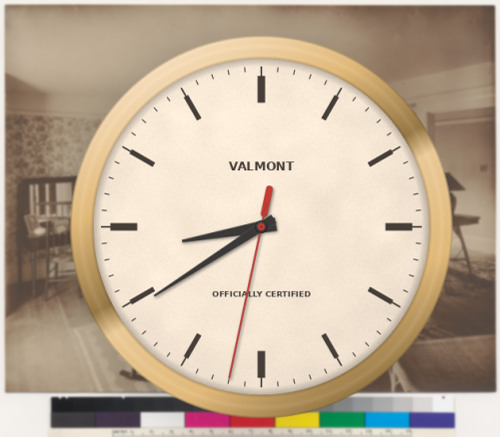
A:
8 h 39 min 32 s
